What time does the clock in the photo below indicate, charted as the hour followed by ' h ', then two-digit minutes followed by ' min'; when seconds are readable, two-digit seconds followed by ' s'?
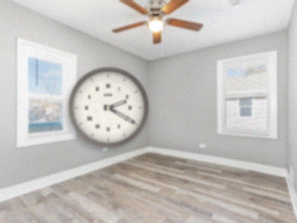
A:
2 h 20 min
